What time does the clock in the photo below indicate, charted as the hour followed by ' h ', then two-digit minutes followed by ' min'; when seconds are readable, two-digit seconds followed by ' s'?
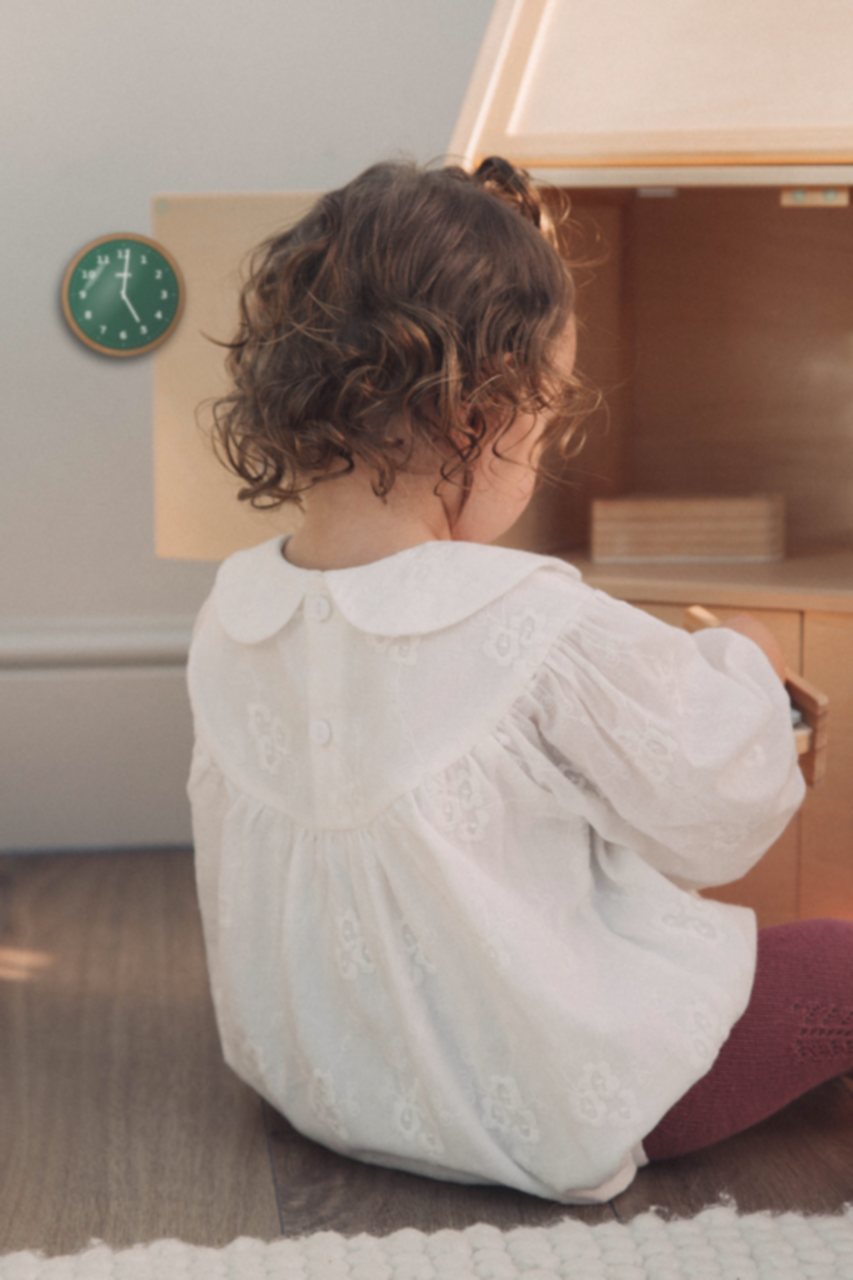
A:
5 h 01 min
